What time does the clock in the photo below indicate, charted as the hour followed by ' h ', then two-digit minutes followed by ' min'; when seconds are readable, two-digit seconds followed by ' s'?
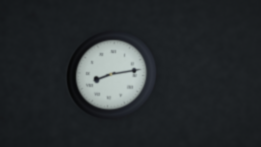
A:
8 h 13 min
